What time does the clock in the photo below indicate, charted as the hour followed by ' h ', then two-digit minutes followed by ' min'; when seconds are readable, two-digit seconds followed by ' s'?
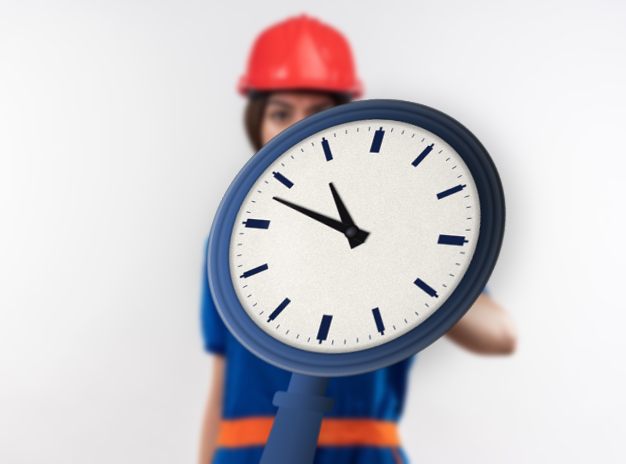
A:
10 h 48 min
